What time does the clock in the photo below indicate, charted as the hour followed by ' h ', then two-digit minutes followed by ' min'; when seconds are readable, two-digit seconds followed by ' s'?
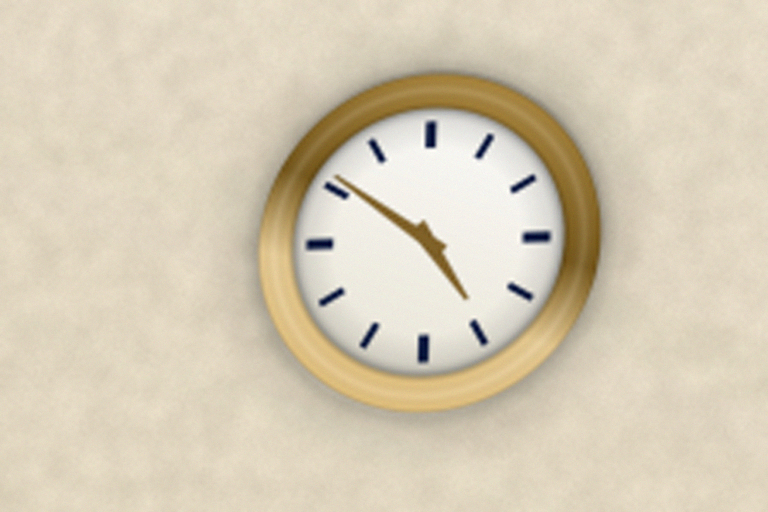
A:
4 h 51 min
